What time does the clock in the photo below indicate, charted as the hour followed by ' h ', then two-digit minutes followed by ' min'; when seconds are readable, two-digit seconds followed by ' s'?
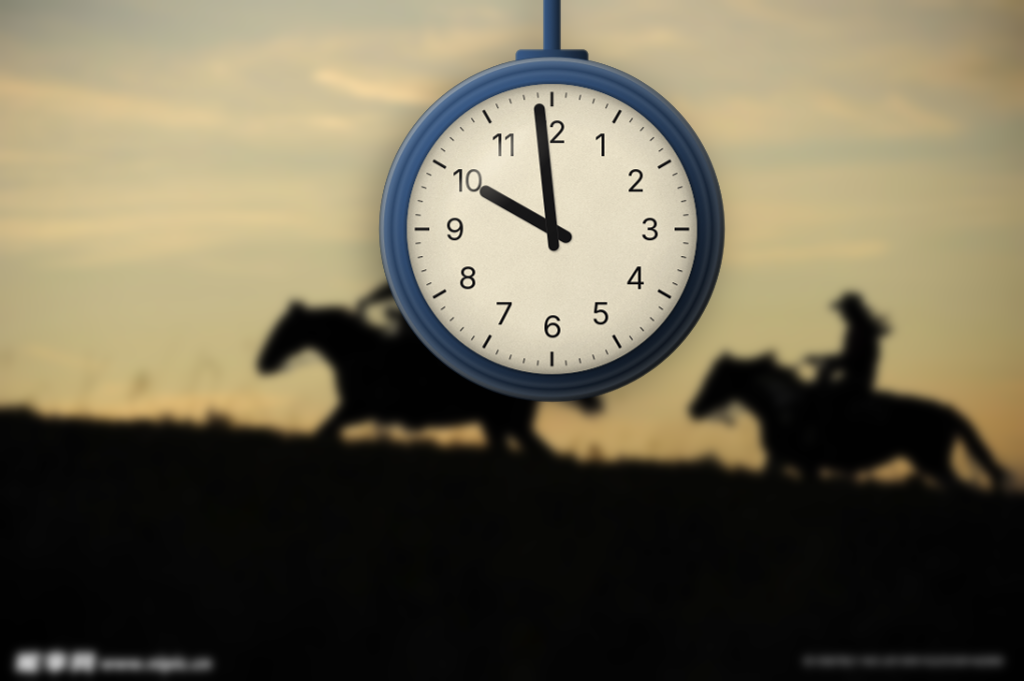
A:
9 h 59 min
